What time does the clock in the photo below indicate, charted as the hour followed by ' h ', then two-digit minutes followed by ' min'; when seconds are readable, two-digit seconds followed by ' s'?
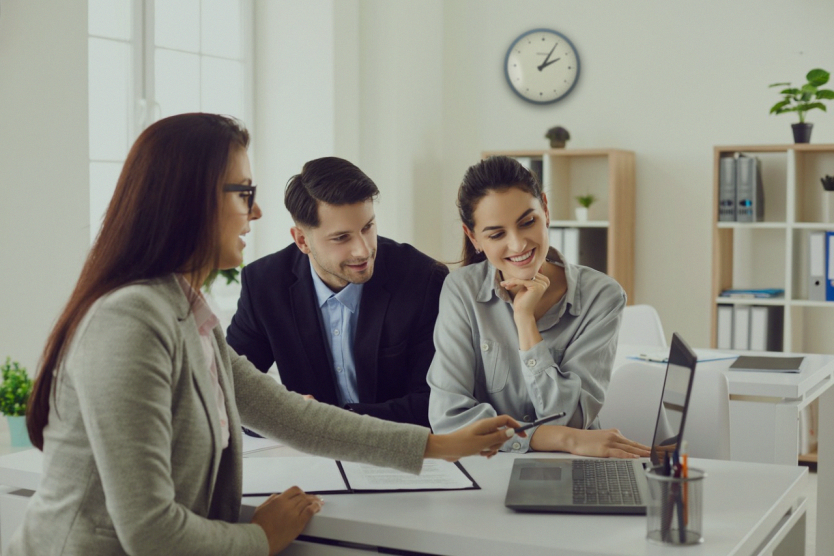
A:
2 h 05 min
